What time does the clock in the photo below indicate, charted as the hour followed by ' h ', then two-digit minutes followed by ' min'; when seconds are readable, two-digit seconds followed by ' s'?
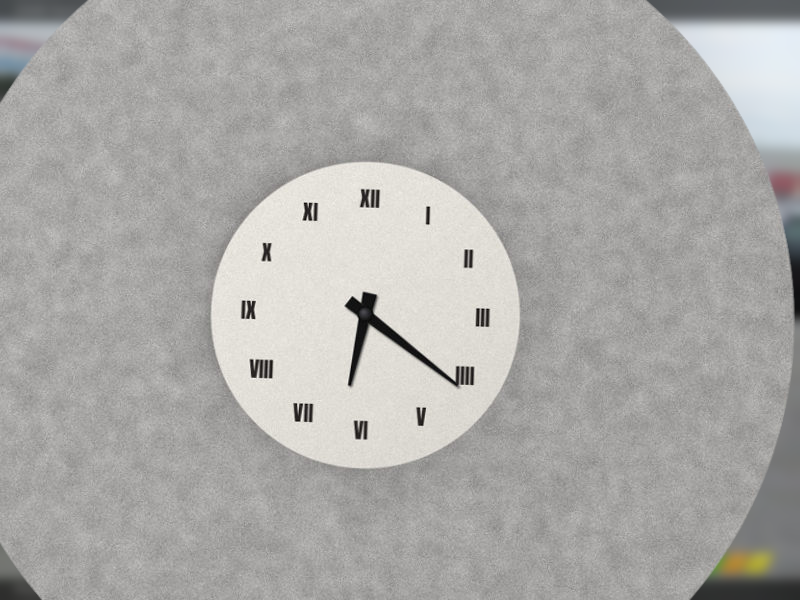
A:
6 h 21 min
